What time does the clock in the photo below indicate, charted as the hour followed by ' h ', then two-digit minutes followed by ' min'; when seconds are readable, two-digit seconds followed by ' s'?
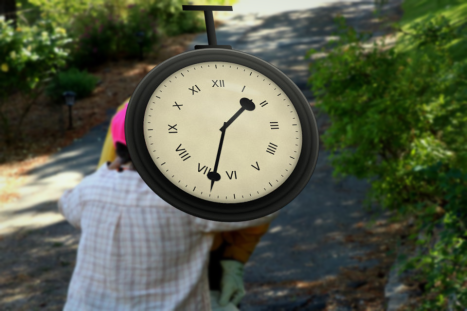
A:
1 h 33 min
